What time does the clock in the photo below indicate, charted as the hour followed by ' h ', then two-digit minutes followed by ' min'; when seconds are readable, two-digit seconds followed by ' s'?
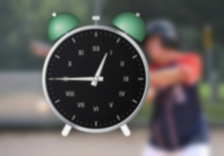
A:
12 h 45 min
